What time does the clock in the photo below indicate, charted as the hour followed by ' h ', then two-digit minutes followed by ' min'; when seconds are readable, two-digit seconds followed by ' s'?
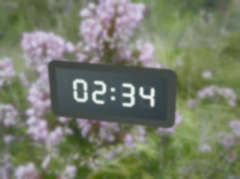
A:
2 h 34 min
